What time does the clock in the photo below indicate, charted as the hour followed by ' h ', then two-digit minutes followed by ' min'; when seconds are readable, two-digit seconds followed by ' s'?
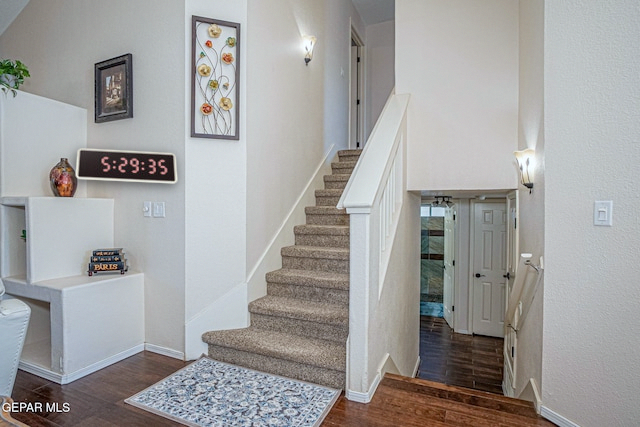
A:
5 h 29 min 35 s
